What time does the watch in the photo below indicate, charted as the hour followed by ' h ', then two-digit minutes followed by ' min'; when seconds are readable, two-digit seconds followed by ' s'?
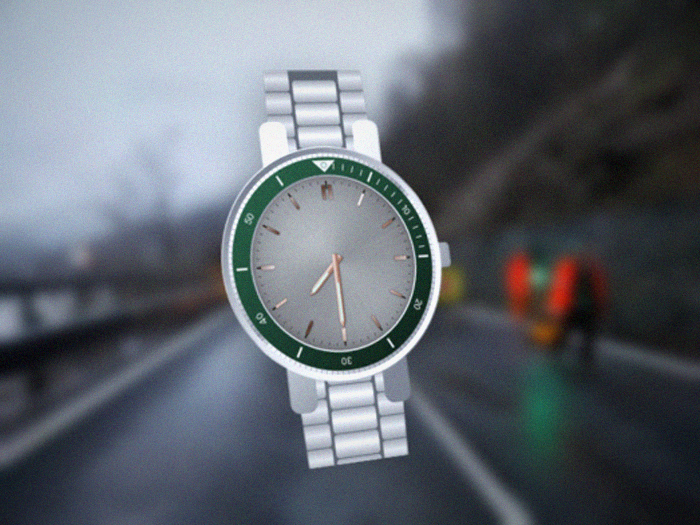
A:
7 h 30 min
